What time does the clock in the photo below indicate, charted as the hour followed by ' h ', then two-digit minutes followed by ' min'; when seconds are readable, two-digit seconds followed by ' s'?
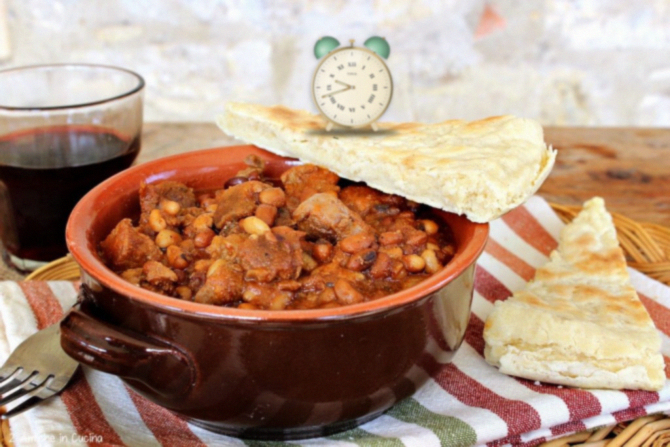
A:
9 h 42 min
